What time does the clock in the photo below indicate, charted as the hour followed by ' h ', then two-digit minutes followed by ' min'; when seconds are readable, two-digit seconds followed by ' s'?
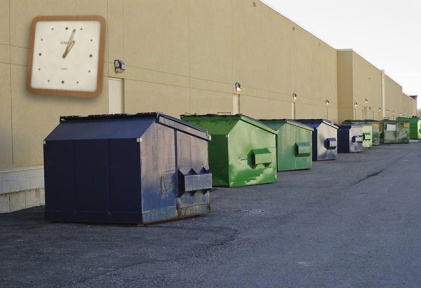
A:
1 h 03 min
